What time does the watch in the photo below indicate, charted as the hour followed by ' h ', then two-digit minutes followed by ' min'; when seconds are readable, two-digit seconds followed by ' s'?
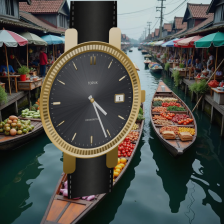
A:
4 h 26 min
